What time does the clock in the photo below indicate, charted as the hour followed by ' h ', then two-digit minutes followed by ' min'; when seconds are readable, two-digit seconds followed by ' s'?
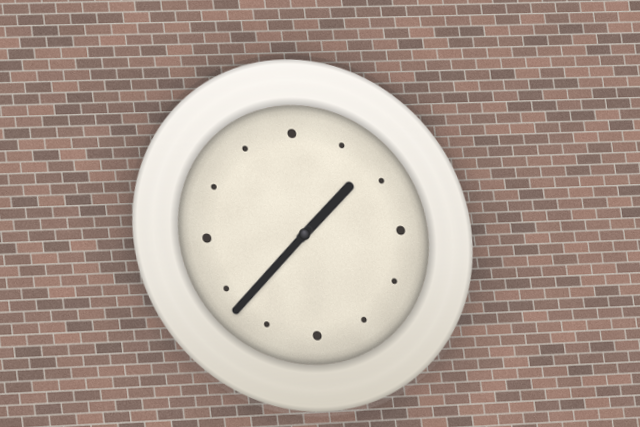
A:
1 h 38 min
